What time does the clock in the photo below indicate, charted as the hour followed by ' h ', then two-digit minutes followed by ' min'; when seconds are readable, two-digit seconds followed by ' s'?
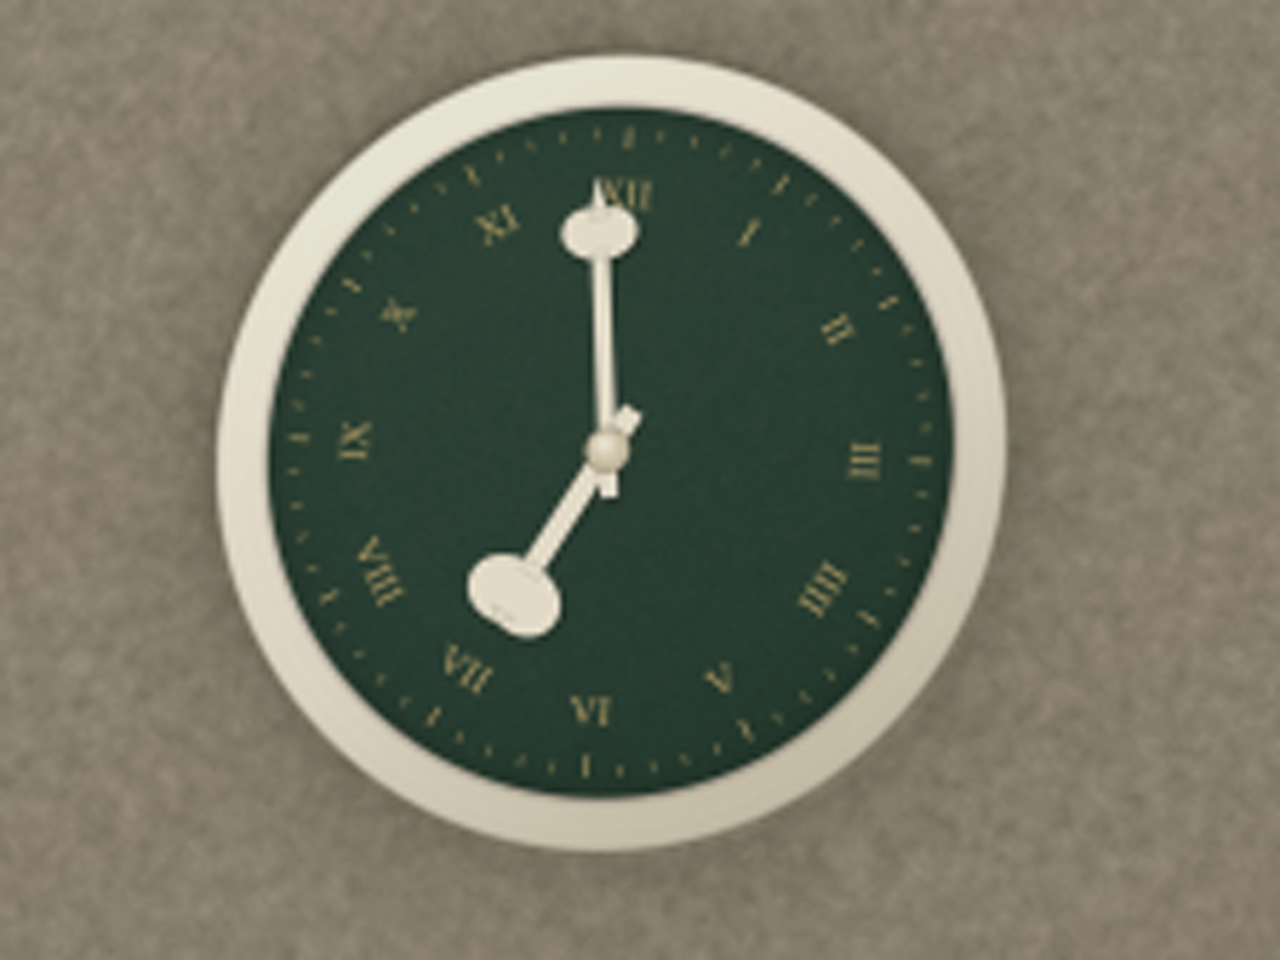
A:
6 h 59 min
